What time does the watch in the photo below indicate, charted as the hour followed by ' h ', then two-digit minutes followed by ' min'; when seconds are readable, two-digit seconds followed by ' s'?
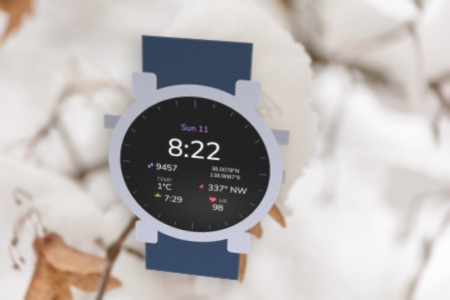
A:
8 h 22 min
